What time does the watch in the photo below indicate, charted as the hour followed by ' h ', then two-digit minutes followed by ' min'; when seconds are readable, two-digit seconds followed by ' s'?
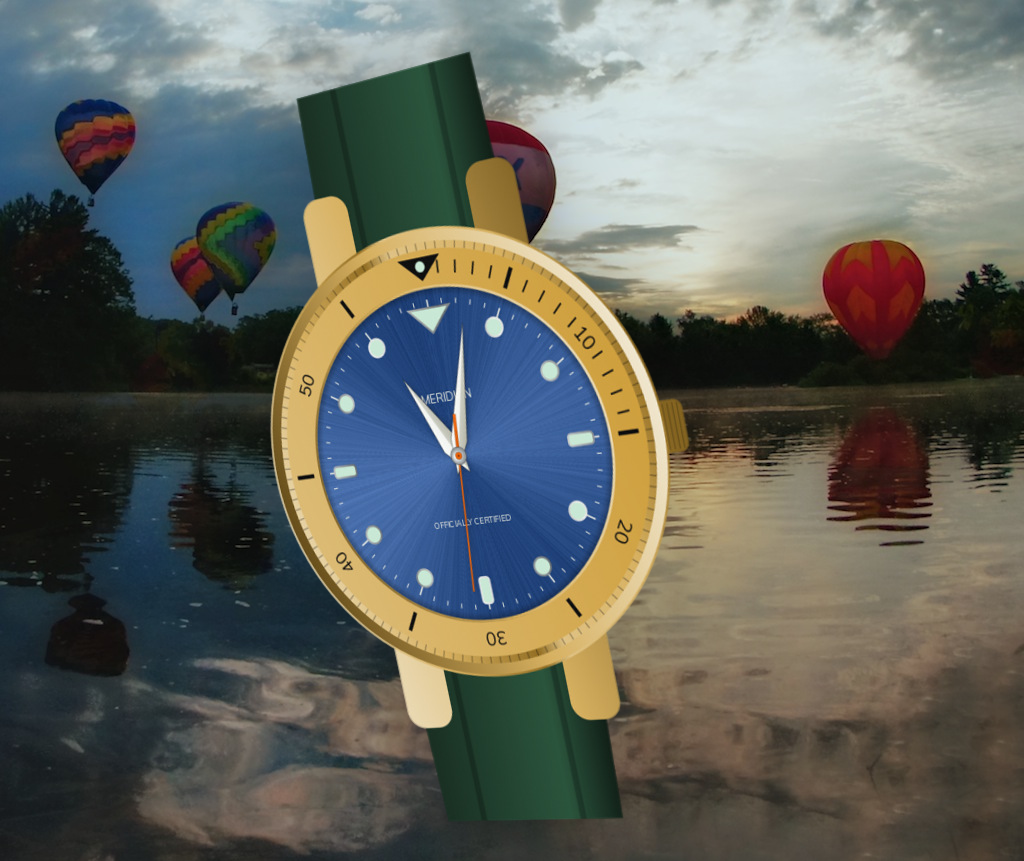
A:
11 h 02 min 31 s
